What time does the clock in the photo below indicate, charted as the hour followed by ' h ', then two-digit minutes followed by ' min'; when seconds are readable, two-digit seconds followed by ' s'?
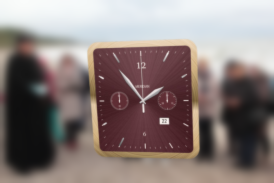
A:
1 h 54 min
